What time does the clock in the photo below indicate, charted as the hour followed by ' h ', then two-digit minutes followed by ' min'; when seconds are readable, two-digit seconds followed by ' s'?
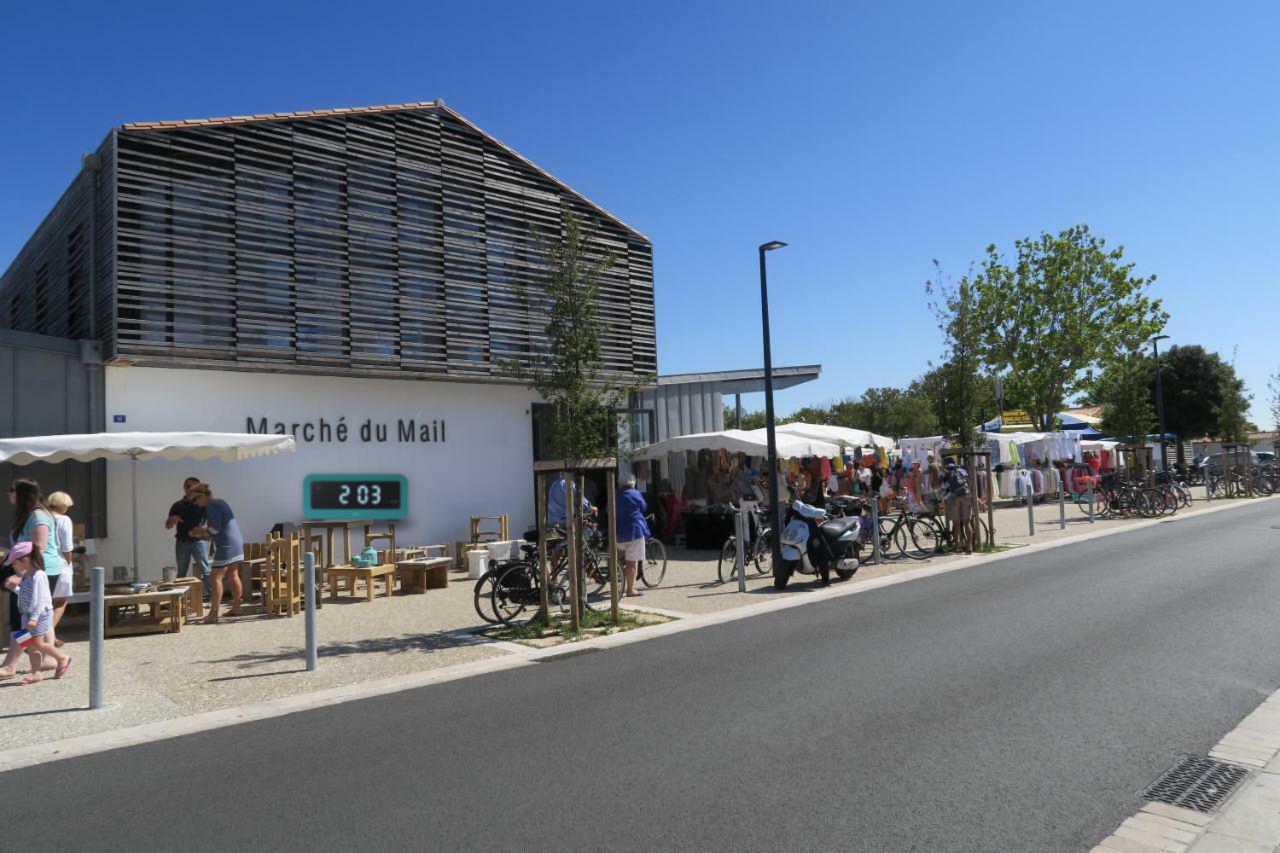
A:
2 h 03 min
